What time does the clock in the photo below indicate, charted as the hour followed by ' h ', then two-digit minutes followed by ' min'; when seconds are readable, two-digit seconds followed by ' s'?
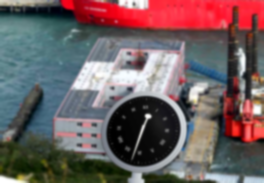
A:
12 h 32 min
